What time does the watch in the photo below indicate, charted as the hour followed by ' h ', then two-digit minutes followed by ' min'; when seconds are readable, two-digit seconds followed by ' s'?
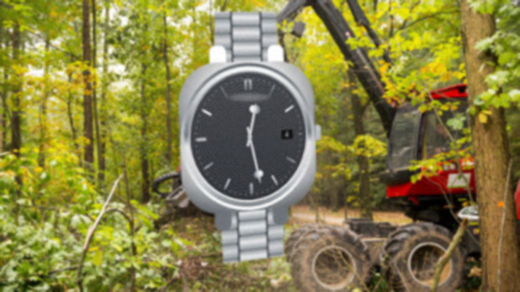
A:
12 h 28 min
